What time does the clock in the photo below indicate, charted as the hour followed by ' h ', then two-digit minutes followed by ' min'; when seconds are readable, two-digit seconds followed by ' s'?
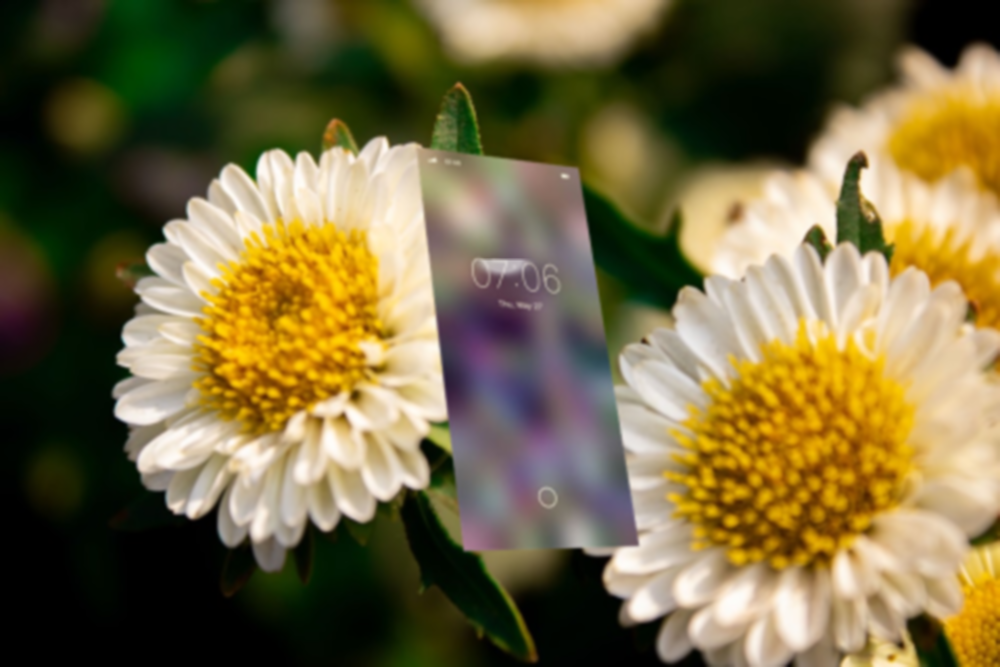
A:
7 h 06 min
